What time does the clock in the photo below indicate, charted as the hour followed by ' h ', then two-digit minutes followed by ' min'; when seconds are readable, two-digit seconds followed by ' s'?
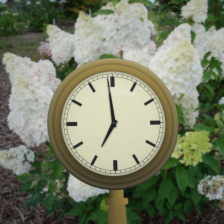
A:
6 h 59 min
